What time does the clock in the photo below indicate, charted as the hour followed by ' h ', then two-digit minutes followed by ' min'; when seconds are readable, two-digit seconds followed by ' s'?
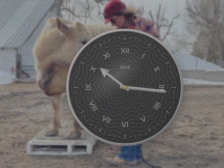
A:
10 h 16 min
